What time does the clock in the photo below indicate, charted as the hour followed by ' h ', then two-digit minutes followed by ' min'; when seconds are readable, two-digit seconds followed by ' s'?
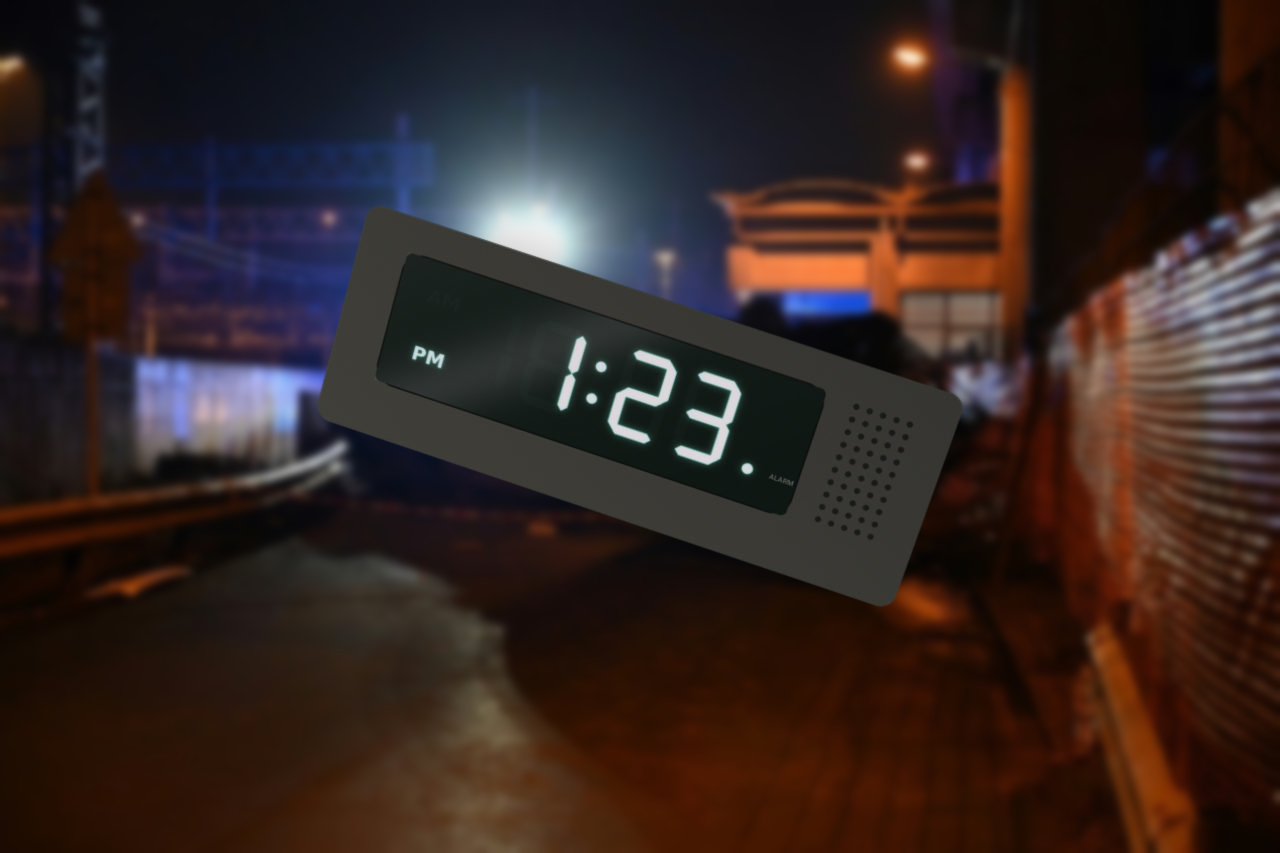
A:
1 h 23 min
